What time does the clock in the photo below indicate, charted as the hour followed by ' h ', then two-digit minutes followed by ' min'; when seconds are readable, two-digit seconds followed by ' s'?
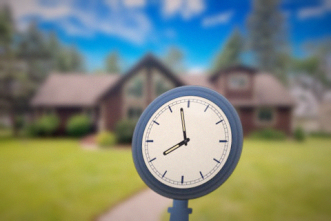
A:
7 h 58 min
